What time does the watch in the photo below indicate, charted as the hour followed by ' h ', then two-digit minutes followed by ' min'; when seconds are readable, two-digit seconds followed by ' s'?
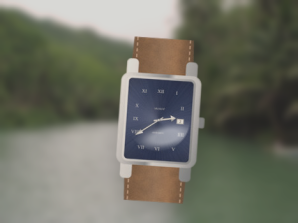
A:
2 h 39 min
